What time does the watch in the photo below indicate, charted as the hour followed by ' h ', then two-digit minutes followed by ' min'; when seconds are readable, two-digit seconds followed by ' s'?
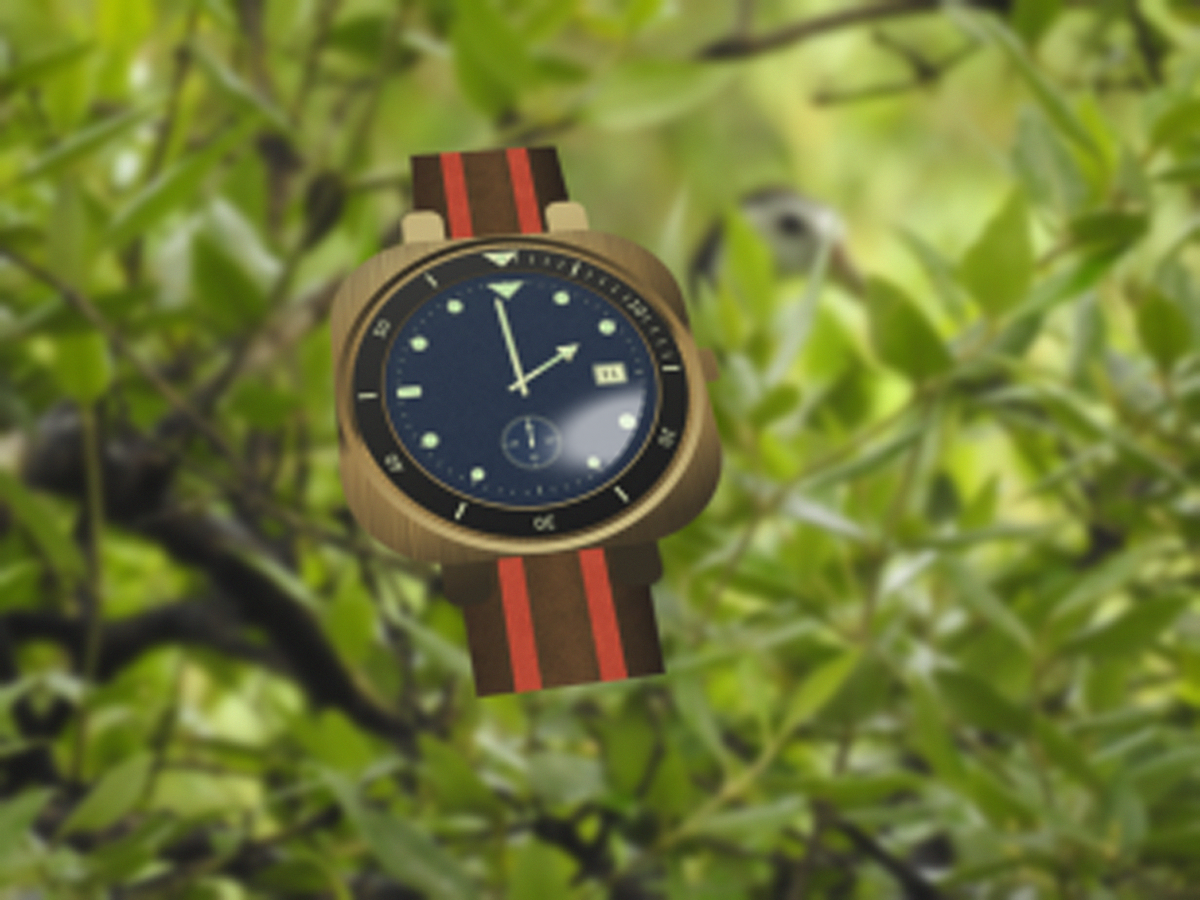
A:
1 h 59 min
